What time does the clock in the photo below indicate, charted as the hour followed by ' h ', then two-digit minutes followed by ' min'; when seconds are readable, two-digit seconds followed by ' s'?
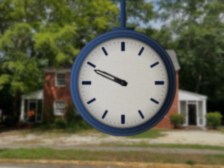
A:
9 h 49 min
